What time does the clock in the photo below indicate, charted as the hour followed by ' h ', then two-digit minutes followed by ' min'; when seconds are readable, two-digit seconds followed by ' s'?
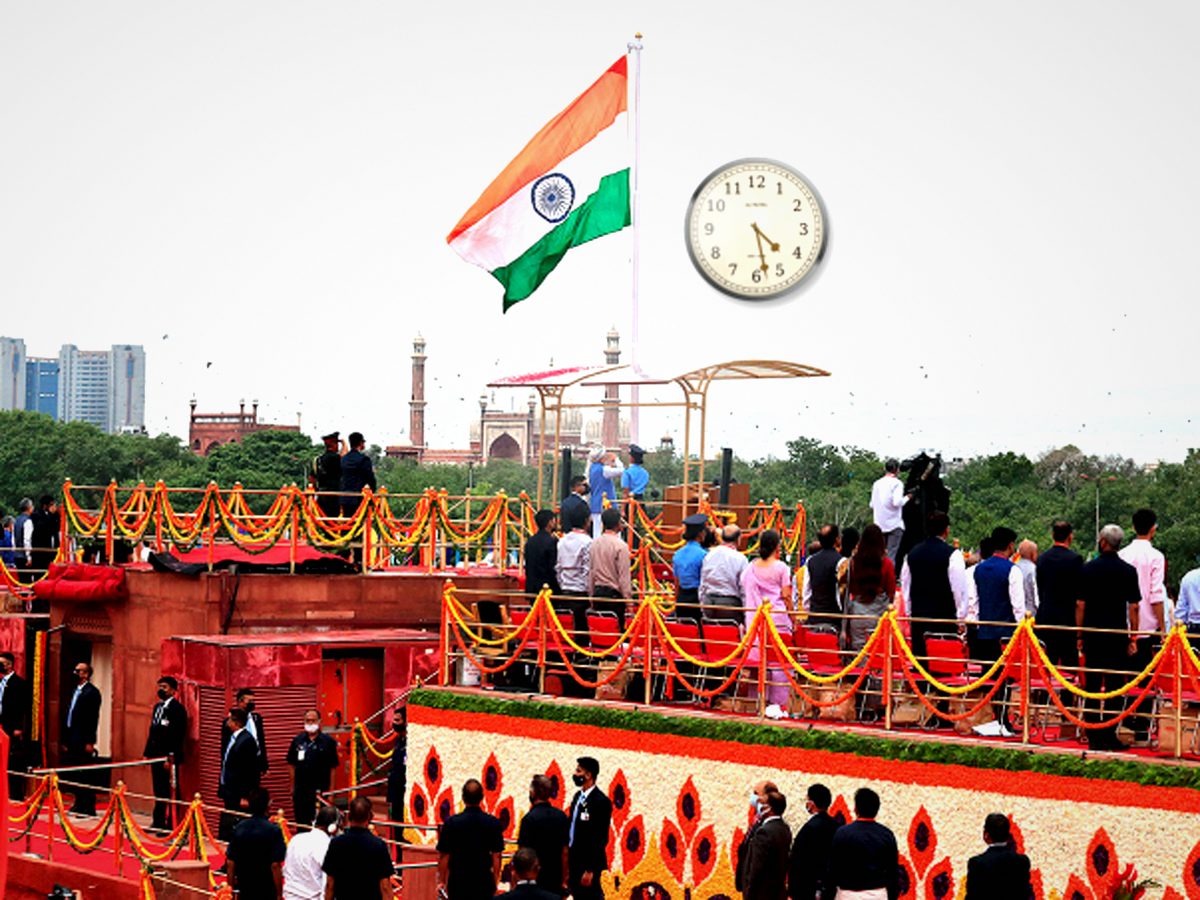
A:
4 h 28 min
